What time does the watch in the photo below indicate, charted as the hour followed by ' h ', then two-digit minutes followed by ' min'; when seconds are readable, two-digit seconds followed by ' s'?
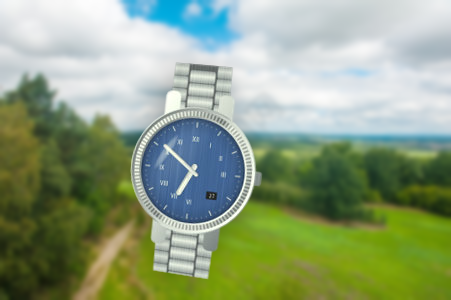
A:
6 h 51 min
